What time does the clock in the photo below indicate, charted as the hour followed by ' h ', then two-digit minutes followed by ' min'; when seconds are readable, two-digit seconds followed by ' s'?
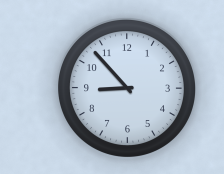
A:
8 h 53 min
